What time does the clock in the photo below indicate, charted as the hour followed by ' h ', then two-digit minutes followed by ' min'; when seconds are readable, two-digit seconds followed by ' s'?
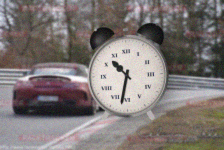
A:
10 h 32 min
